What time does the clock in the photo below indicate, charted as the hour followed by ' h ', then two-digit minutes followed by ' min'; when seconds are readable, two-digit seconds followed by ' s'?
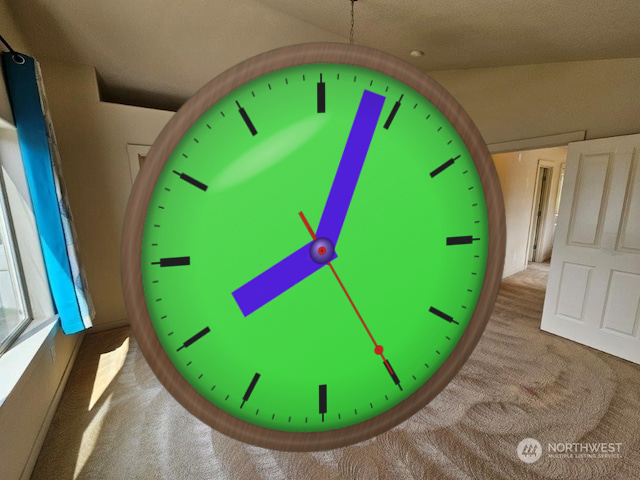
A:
8 h 03 min 25 s
